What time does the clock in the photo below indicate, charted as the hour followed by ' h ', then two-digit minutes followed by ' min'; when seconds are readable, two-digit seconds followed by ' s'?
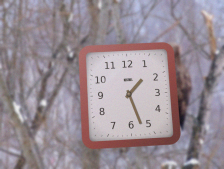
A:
1 h 27 min
